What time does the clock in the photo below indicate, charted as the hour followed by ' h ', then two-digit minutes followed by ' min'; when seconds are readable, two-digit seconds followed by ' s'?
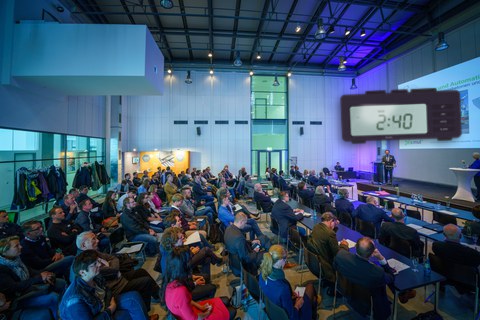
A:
2 h 40 min
